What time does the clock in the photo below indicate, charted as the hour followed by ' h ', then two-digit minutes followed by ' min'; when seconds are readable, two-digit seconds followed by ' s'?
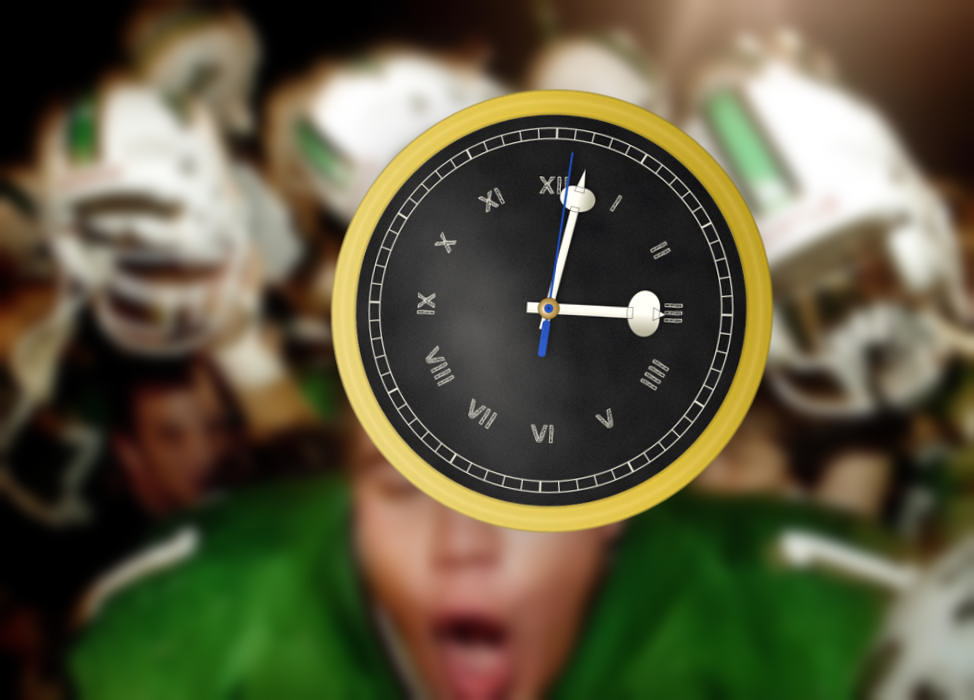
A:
3 h 02 min 01 s
